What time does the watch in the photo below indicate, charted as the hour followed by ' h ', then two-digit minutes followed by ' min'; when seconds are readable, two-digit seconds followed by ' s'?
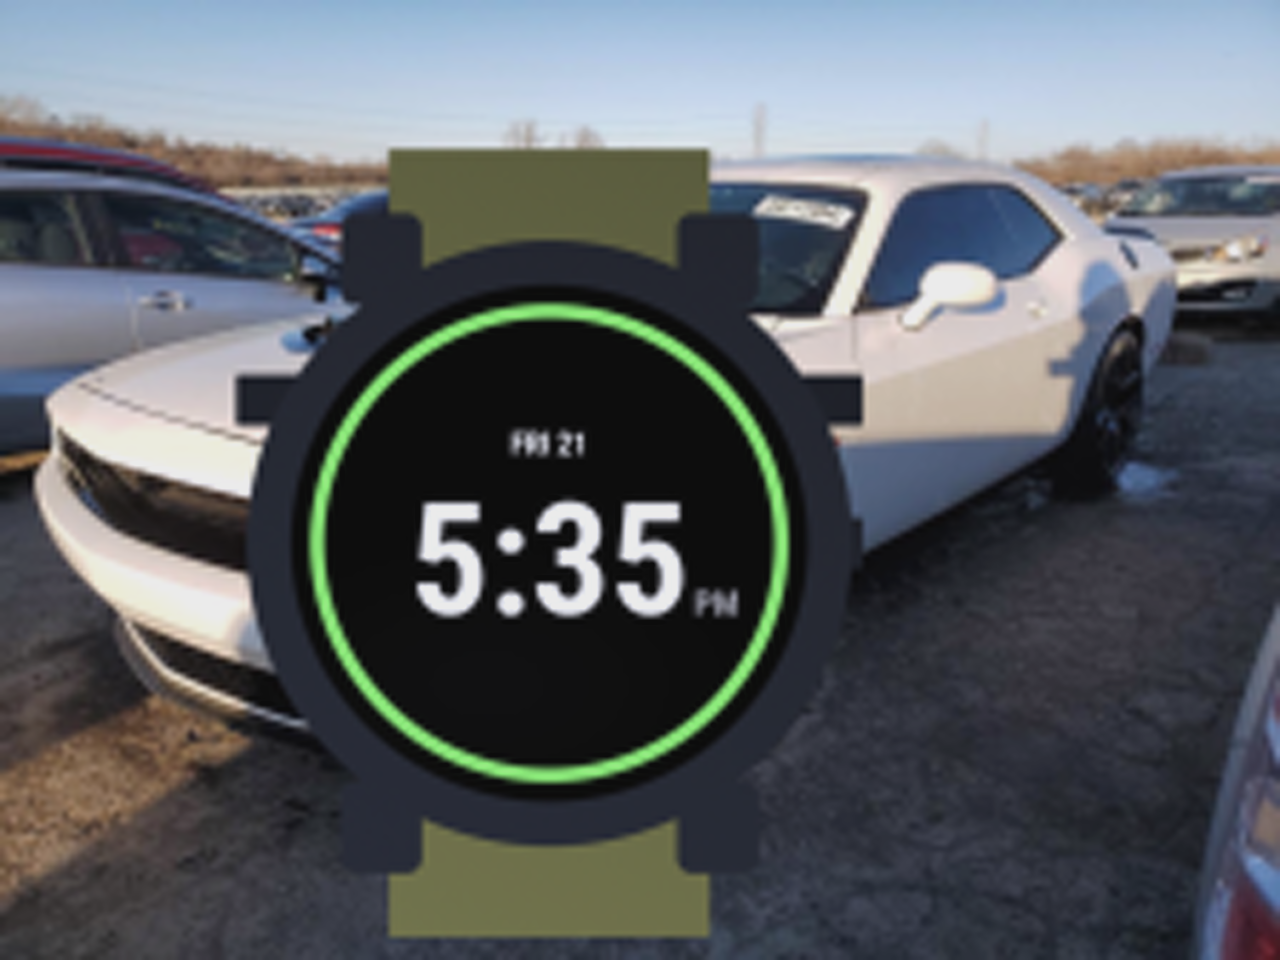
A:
5 h 35 min
